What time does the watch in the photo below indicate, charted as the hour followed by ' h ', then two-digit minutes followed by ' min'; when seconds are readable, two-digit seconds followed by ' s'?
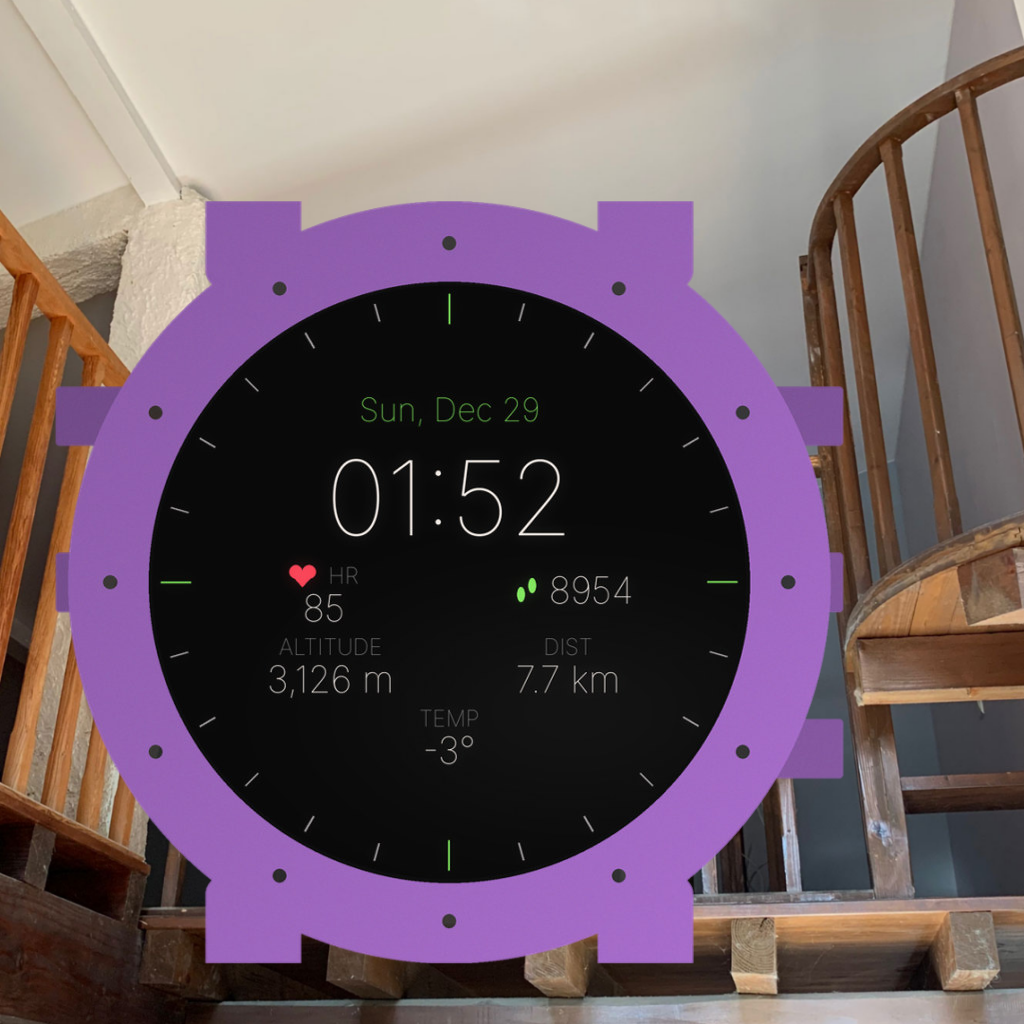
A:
1 h 52 min
